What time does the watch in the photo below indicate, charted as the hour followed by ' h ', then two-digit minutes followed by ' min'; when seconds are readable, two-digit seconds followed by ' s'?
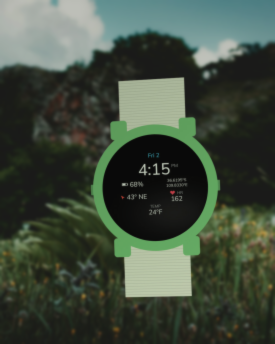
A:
4 h 15 min
